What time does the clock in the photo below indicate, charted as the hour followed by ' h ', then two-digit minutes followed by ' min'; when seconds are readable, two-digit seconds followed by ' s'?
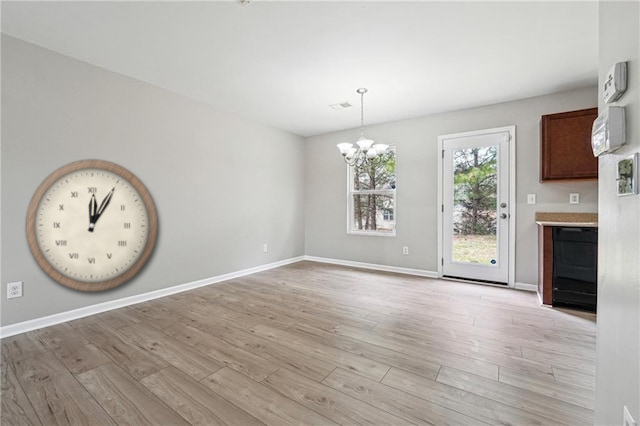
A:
12 h 05 min
